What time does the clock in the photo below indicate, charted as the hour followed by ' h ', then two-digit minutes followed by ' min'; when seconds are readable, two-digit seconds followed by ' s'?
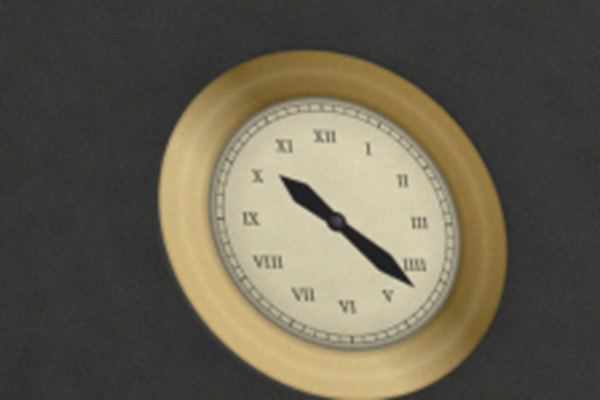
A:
10 h 22 min
